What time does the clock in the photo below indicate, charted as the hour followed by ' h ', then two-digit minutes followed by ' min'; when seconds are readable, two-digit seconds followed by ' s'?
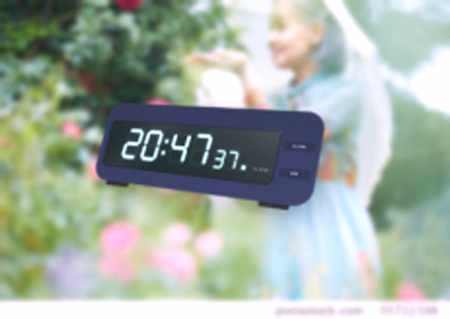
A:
20 h 47 min 37 s
